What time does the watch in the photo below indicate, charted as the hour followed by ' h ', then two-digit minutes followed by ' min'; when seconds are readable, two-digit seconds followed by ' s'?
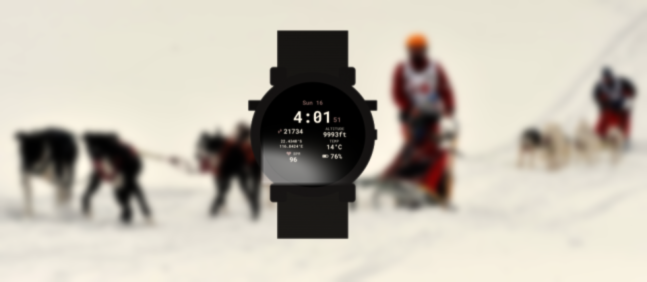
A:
4 h 01 min
